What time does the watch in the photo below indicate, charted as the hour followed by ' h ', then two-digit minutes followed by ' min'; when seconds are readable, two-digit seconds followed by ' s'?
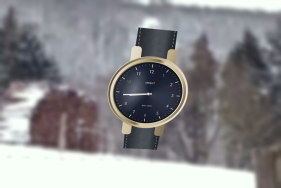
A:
8 h 44 min
